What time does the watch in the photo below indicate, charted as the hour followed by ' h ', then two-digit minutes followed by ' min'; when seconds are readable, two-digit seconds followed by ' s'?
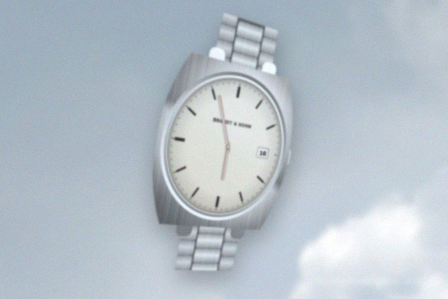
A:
5 h 56 min
